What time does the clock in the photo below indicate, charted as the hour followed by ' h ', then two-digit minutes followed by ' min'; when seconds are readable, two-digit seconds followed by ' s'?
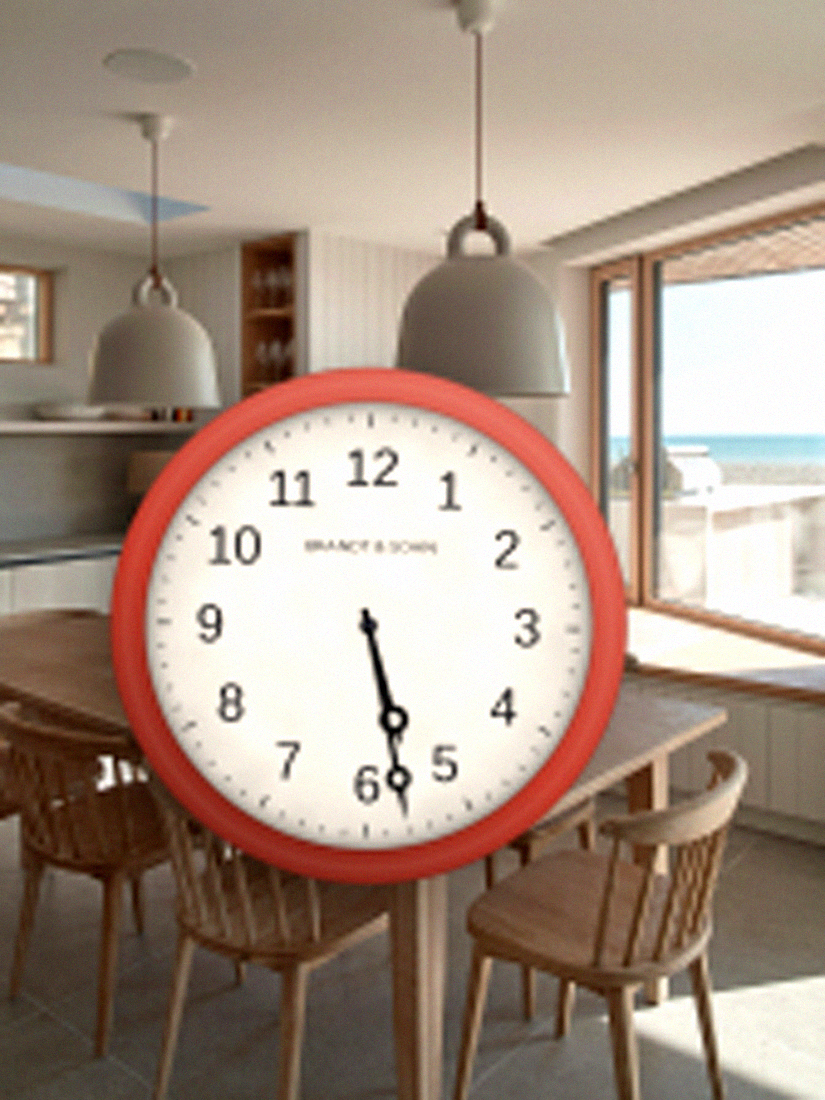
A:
5 h 28 min
